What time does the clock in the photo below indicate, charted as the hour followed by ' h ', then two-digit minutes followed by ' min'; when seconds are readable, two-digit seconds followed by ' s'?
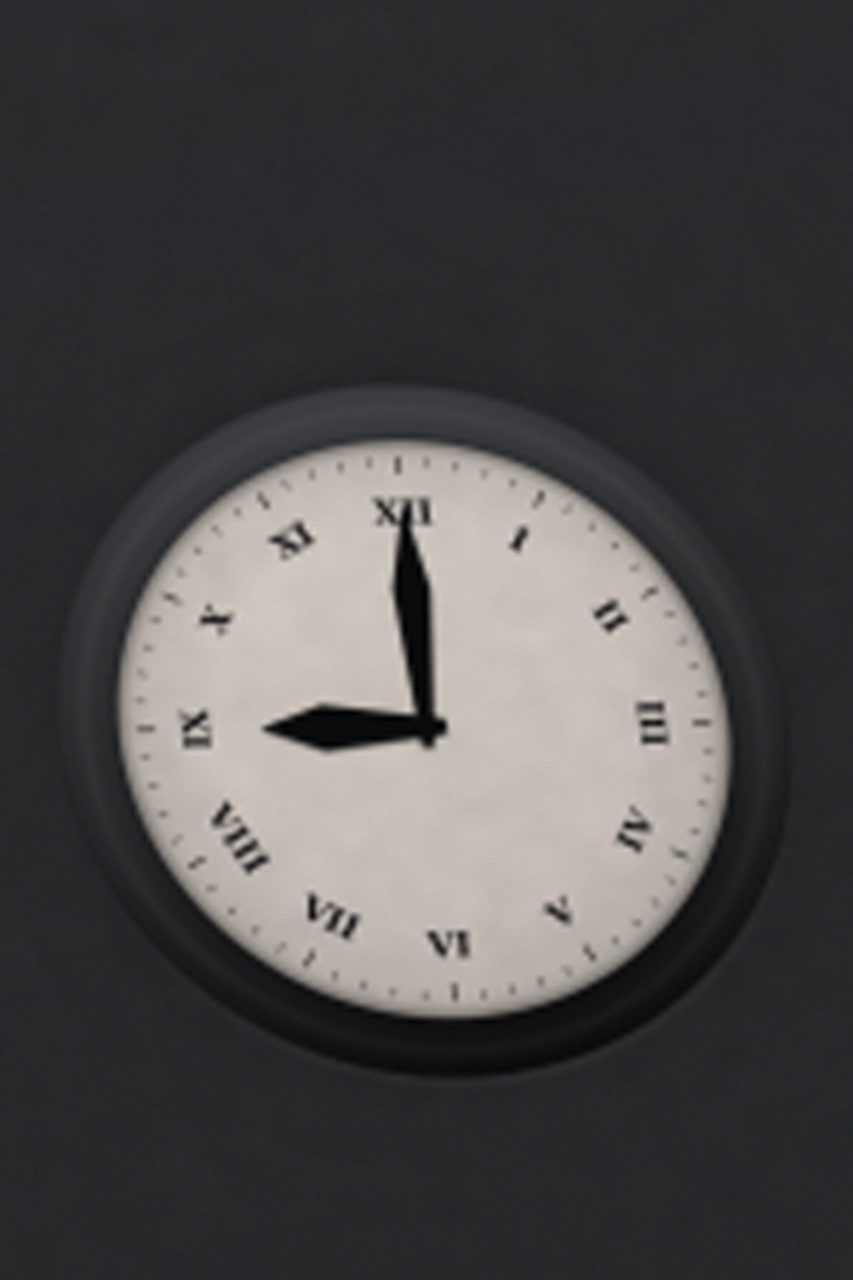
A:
9 h 00 min
